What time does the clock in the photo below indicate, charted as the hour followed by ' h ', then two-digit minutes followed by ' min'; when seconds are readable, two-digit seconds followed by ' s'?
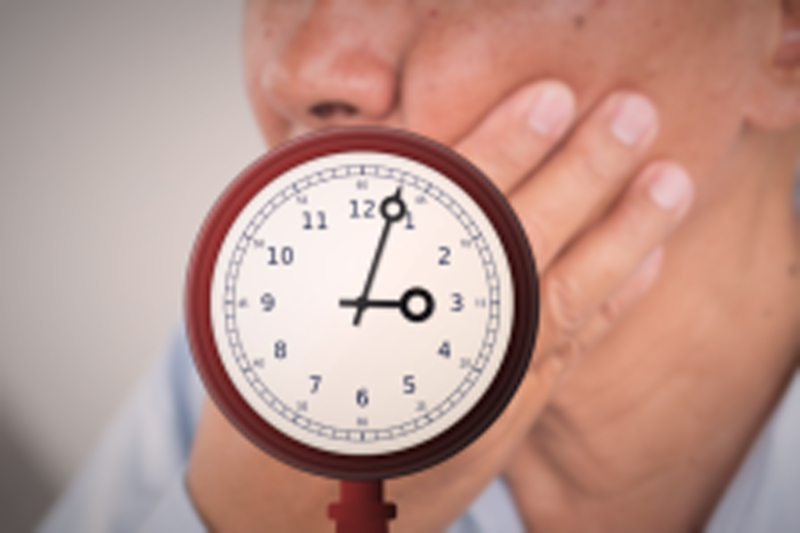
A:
3 h 03 min
